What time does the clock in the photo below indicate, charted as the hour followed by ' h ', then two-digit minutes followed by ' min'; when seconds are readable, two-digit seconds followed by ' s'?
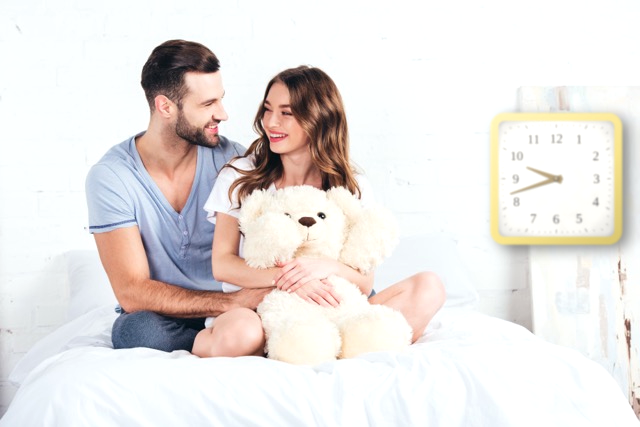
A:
9 h 42 min
